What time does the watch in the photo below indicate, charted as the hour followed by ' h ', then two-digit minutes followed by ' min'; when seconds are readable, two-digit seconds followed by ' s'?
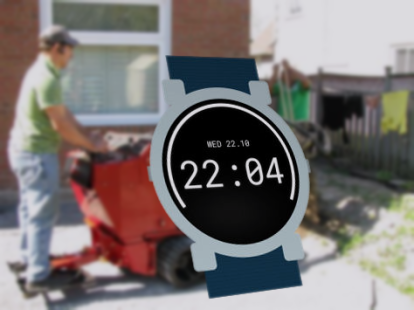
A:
22 h 04 min
